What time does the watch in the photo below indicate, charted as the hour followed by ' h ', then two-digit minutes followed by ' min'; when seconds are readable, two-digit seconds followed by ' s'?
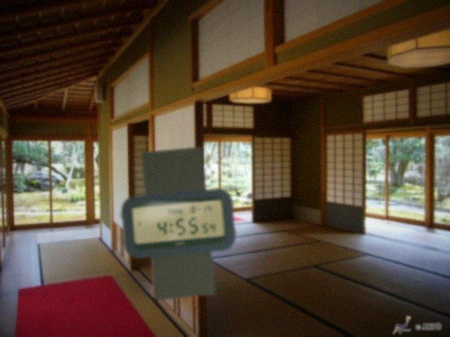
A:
4 h 55 min
